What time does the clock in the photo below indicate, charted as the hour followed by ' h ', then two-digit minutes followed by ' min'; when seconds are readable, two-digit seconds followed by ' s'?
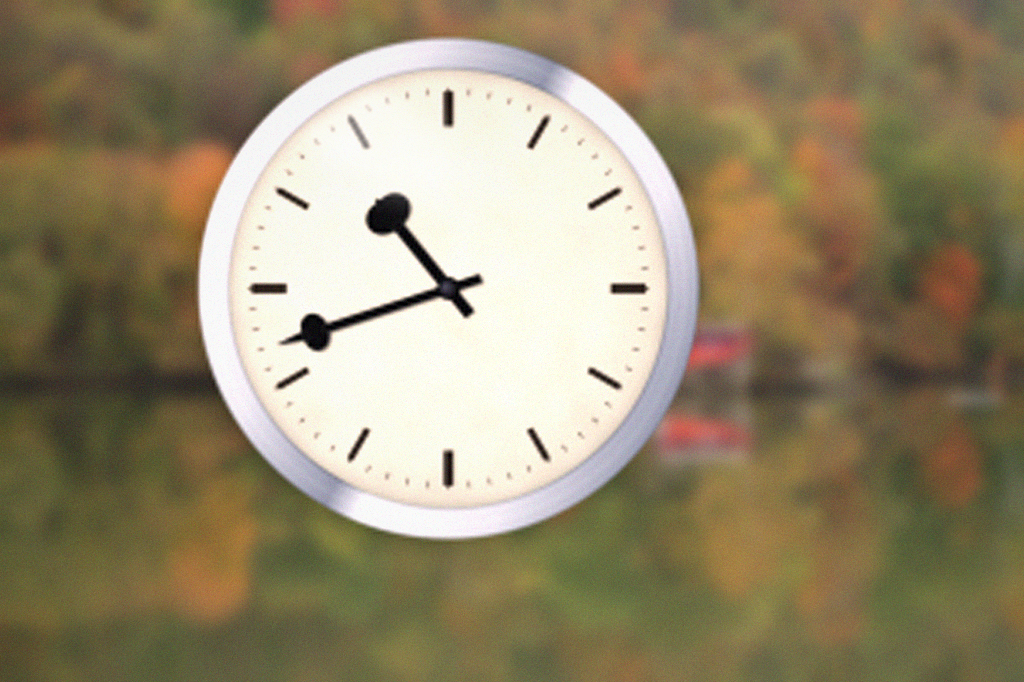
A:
10 h 42 min
